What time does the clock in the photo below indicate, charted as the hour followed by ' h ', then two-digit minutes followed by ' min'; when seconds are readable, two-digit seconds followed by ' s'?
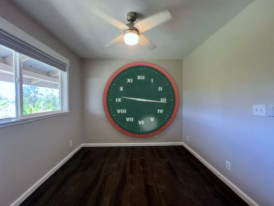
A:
9 h 16 min
